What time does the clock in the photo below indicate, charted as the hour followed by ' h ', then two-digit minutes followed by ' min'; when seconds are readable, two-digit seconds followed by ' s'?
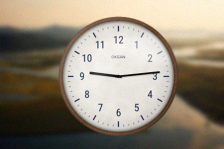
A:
9 h 14 min
